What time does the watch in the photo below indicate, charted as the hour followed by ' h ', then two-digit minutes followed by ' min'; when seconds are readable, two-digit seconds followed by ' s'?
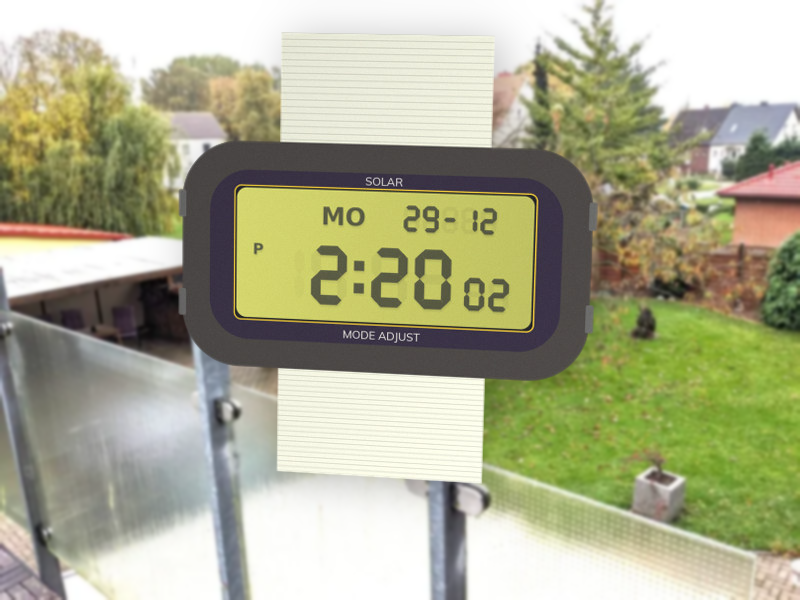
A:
2 h 20 min 02 s
